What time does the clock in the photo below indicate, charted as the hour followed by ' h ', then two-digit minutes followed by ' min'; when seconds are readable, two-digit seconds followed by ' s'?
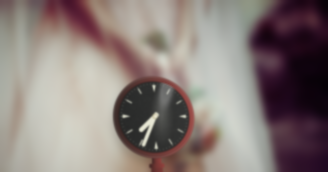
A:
7 h 34 min
